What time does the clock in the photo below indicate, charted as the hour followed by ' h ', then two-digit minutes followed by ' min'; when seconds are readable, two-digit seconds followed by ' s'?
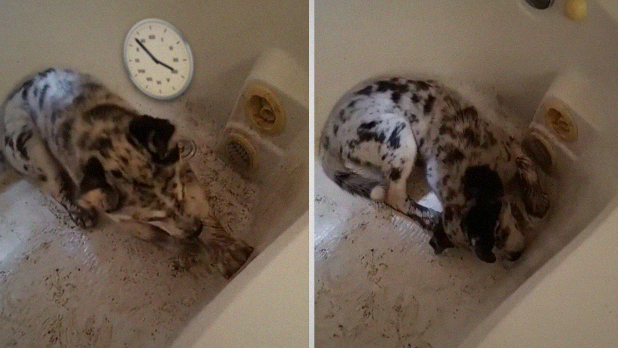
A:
3 h 53 min
